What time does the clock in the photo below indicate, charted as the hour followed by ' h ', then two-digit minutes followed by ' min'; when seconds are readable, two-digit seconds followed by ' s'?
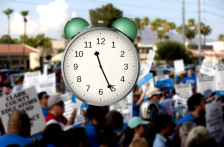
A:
11 h 26 min
